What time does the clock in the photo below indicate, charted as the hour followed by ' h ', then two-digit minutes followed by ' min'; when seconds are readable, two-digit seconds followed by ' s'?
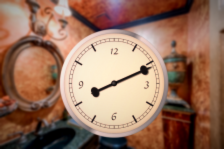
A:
8 h 11 min
